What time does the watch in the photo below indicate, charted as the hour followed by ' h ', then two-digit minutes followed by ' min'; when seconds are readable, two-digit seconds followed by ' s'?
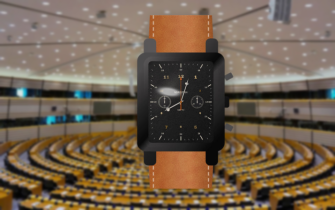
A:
8 h 03 min
